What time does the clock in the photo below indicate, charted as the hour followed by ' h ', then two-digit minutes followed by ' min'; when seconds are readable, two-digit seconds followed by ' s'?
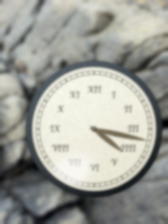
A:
4 h 17 min
